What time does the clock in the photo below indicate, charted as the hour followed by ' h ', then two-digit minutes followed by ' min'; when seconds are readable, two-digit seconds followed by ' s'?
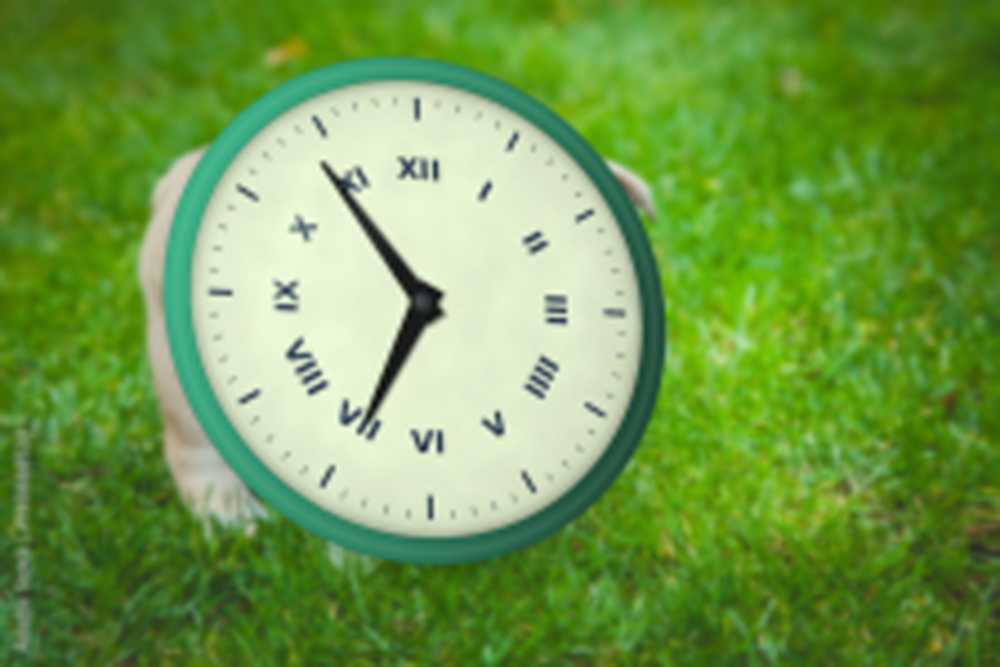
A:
6 h 54 min
